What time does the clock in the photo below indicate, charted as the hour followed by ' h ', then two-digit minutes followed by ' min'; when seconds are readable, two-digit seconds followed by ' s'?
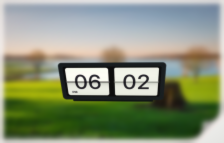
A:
6 h 02 min
